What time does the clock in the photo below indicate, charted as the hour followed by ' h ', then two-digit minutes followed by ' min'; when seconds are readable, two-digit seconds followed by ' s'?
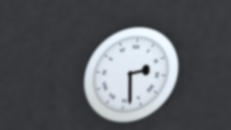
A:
2 h 28 min
